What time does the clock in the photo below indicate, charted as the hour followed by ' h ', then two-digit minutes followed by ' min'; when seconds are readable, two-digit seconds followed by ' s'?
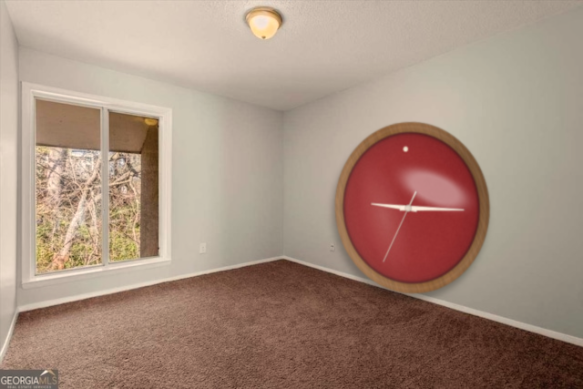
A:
9 h 15 min 35 s
